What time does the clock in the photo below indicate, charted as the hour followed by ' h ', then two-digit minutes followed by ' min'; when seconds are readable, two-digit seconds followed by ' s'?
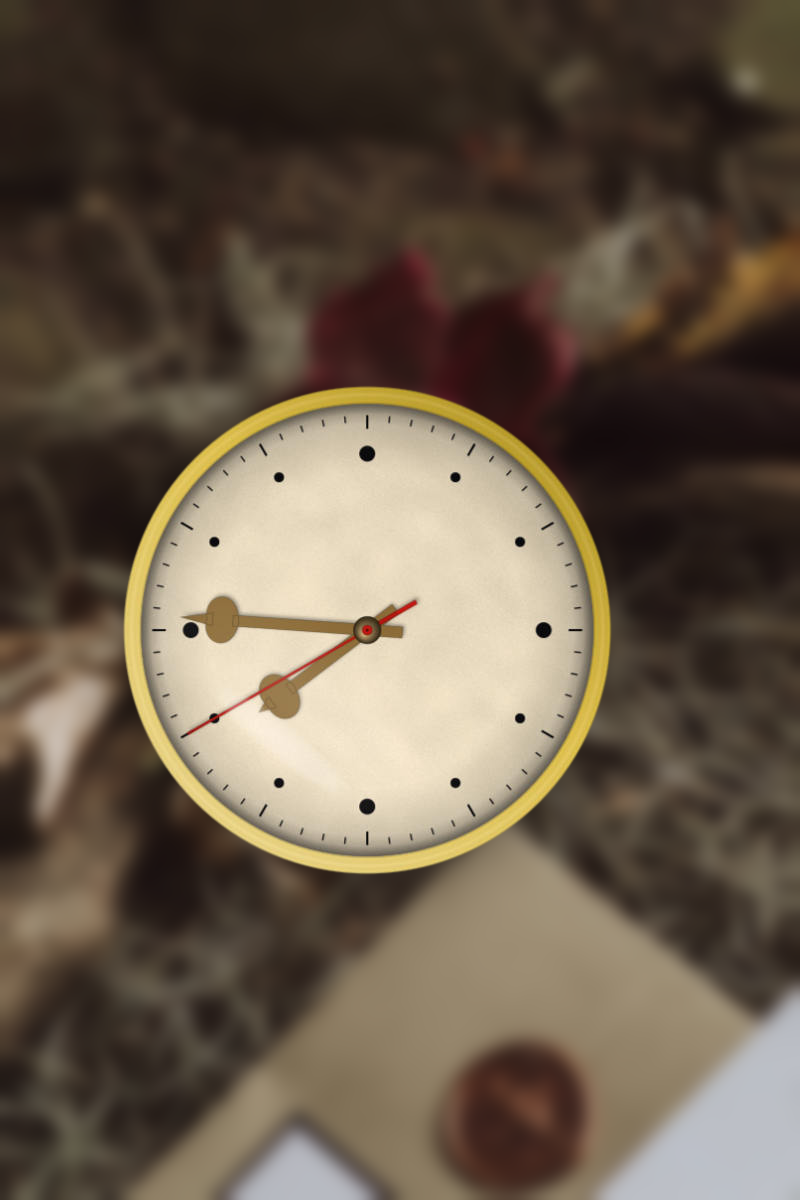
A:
7 h 45 min 40 s
